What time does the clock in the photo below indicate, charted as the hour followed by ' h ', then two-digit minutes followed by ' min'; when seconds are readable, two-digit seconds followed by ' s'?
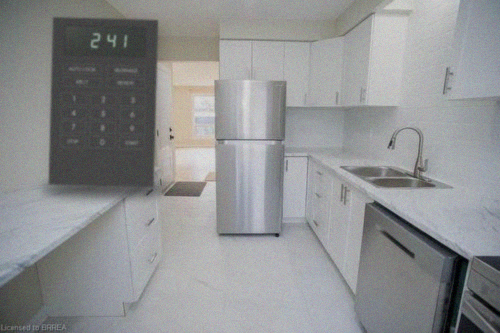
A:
2 h 41 min
